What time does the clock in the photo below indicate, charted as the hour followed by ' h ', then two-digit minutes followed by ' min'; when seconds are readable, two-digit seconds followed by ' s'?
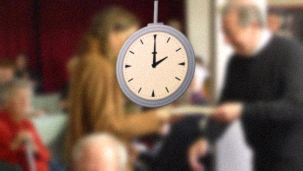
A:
2 h 00 min
